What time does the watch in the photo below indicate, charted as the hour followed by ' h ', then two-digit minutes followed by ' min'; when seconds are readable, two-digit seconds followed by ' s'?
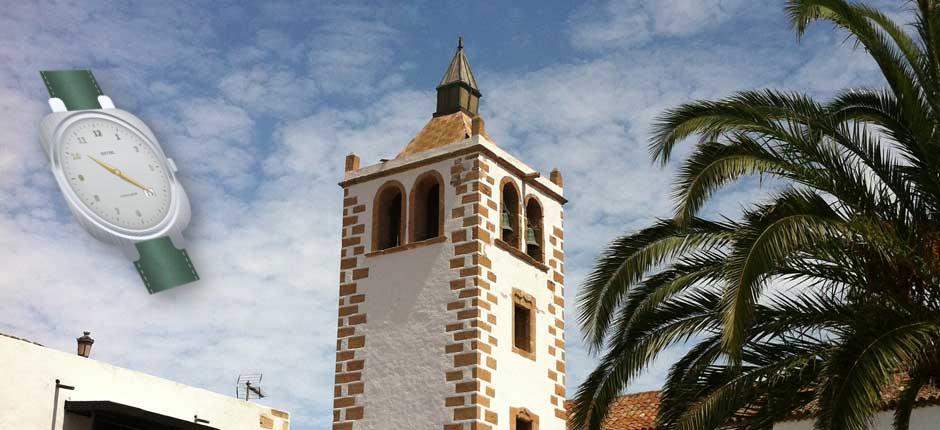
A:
10 h 22 min
